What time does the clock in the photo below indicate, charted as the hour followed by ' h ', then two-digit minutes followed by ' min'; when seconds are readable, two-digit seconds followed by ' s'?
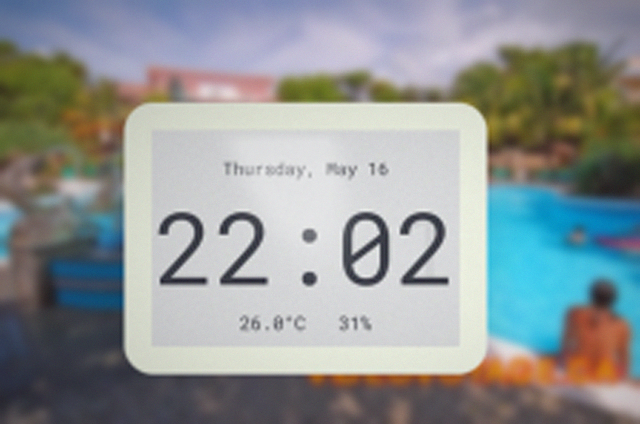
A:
22 h 02 min
